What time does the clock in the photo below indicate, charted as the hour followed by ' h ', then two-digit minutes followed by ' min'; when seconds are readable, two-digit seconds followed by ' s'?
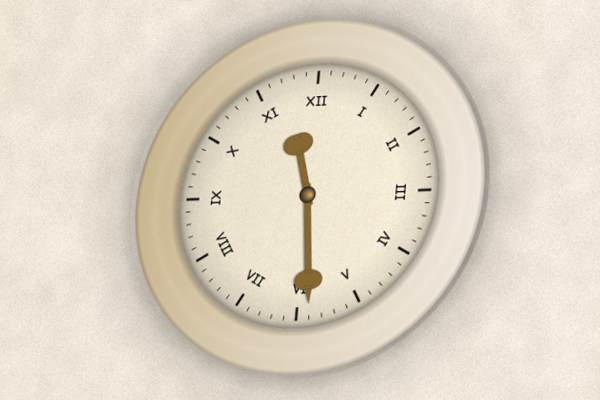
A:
11 h 29 min
